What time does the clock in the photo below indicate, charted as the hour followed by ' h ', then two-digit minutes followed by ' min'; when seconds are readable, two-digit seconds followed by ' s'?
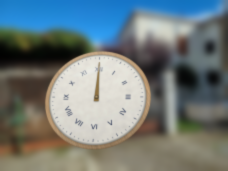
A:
12 h 00 min
